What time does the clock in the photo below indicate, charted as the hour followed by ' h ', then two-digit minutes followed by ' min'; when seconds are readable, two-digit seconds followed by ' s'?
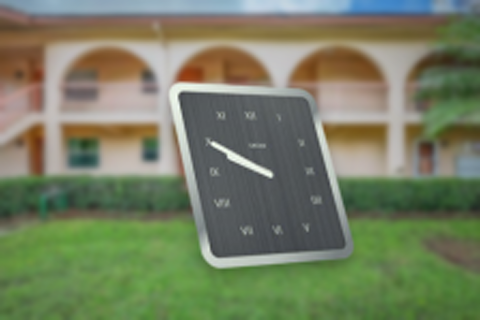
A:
9 h 50 min
